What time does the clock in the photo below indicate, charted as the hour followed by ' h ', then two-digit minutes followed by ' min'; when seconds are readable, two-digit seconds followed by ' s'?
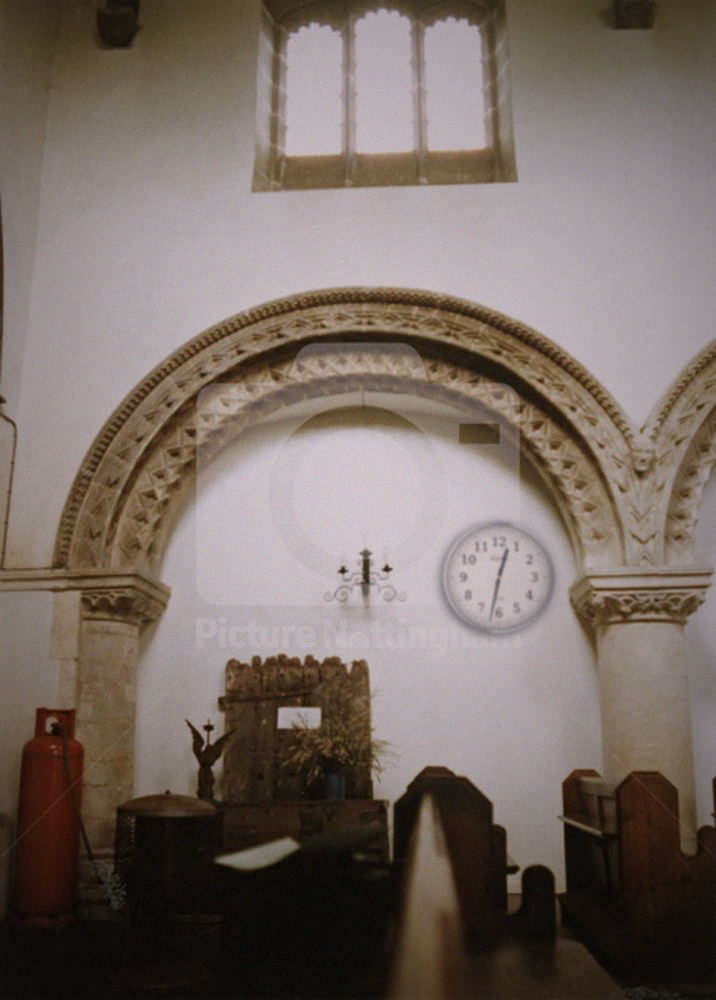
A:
12 h 32 min
